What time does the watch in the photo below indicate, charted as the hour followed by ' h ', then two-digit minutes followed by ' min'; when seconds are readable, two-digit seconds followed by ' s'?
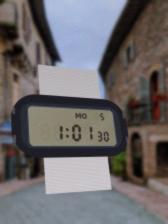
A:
1 h 01 min 30 s
